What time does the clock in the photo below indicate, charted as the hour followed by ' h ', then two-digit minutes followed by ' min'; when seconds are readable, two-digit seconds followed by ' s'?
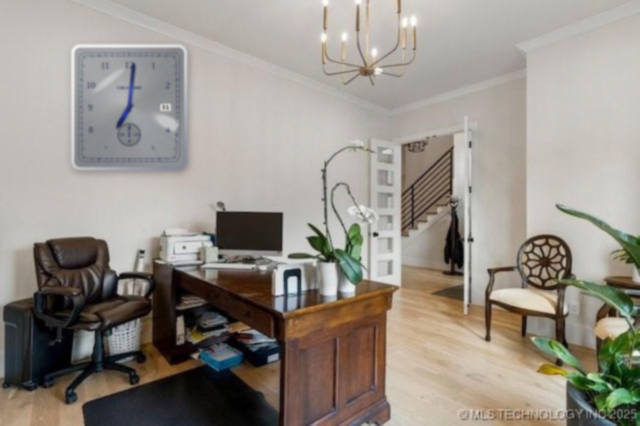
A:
7 h 01 min
